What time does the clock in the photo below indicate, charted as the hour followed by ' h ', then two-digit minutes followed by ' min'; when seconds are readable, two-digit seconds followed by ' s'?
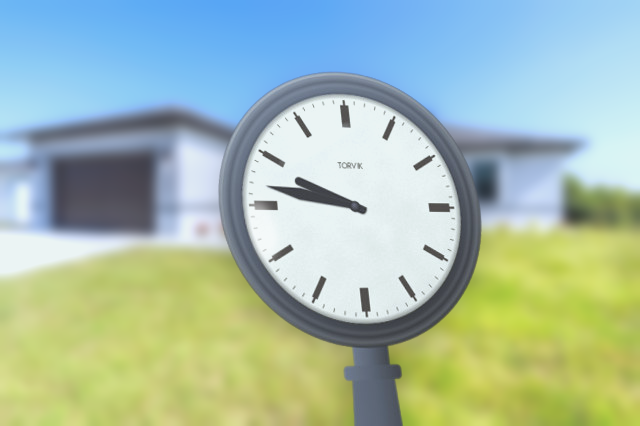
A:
9 h 47 min
